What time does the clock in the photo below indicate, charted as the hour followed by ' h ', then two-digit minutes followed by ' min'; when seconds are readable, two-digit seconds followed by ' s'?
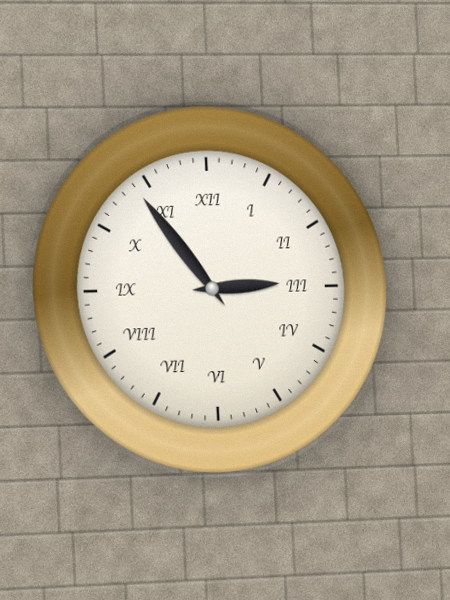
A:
2 h 54 min
